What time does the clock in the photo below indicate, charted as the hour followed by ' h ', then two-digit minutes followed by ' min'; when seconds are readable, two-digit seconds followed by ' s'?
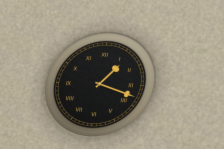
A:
1 h 18 min
